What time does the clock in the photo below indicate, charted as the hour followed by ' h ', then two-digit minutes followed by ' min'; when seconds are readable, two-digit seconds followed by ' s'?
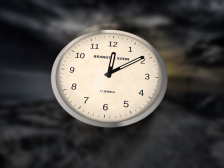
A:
12 h 09 min
